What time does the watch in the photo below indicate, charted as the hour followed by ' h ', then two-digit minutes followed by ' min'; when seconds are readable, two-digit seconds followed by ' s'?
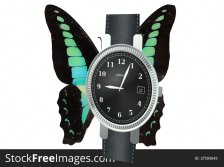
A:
9 h 04 min
